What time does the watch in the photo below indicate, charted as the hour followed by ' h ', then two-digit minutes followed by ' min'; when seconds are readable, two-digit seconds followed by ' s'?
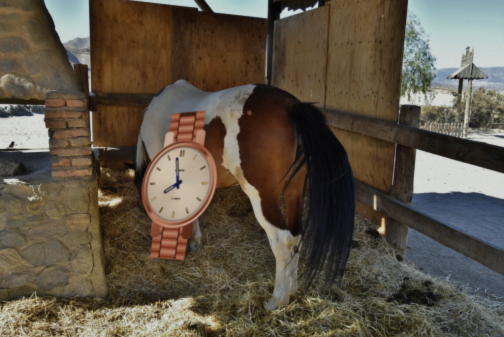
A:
7 h 58 min
